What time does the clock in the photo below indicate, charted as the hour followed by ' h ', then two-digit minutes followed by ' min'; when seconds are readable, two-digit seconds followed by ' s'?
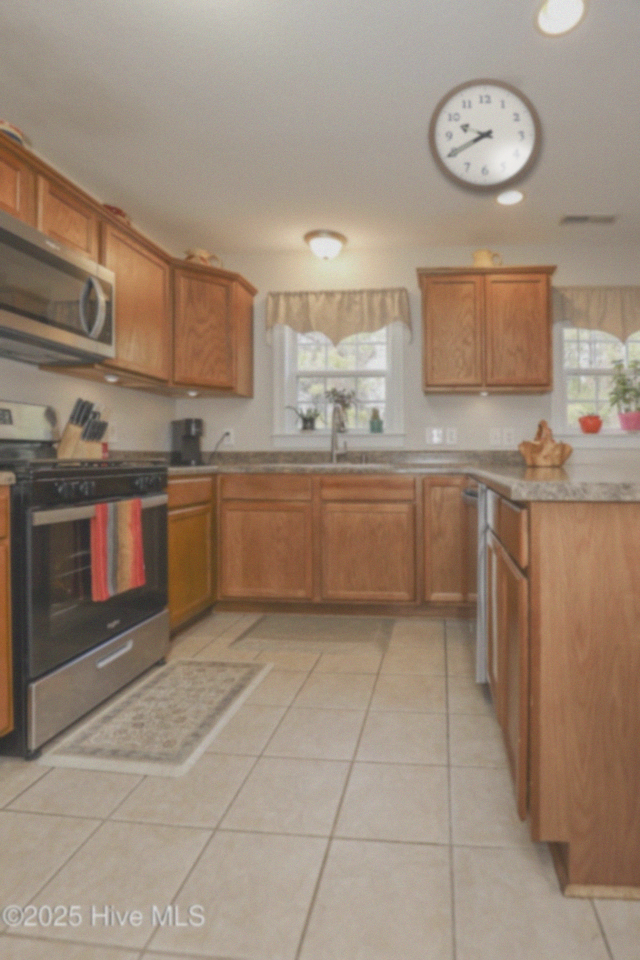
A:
9 h 40 min
